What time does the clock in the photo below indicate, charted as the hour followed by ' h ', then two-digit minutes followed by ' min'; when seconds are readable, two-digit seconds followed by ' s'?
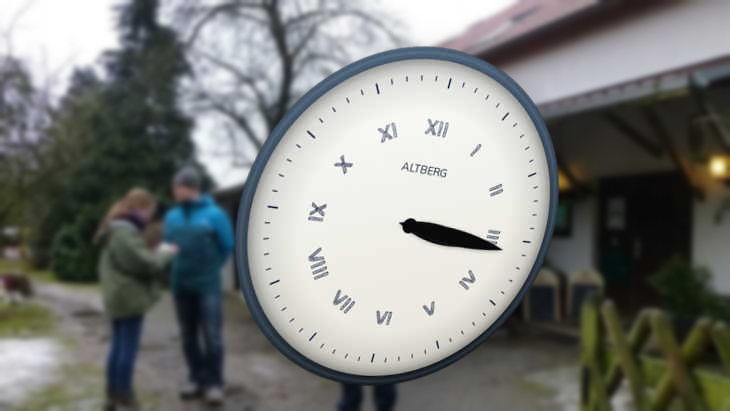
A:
3 h 16 min
